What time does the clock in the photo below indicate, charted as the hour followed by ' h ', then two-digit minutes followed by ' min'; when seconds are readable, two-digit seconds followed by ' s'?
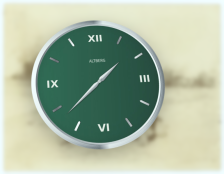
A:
1 h 38 min
